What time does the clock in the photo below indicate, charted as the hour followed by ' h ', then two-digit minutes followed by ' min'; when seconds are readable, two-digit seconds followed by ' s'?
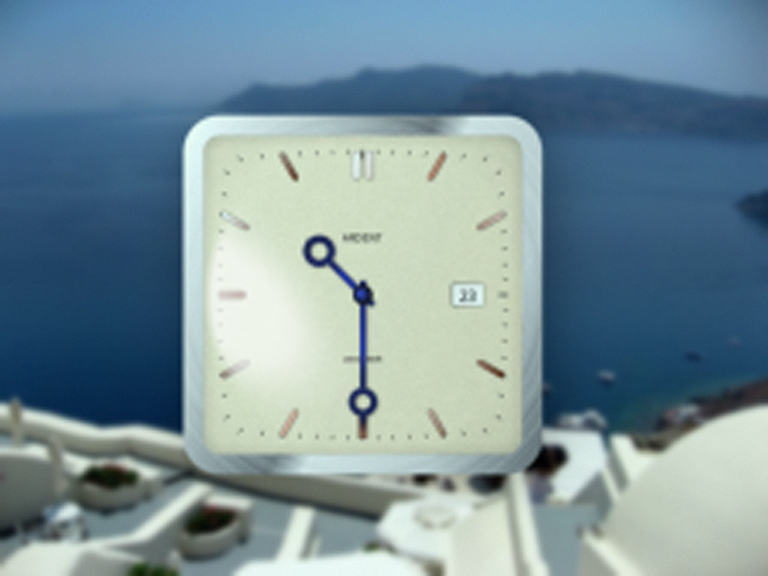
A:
10 h 30 min
